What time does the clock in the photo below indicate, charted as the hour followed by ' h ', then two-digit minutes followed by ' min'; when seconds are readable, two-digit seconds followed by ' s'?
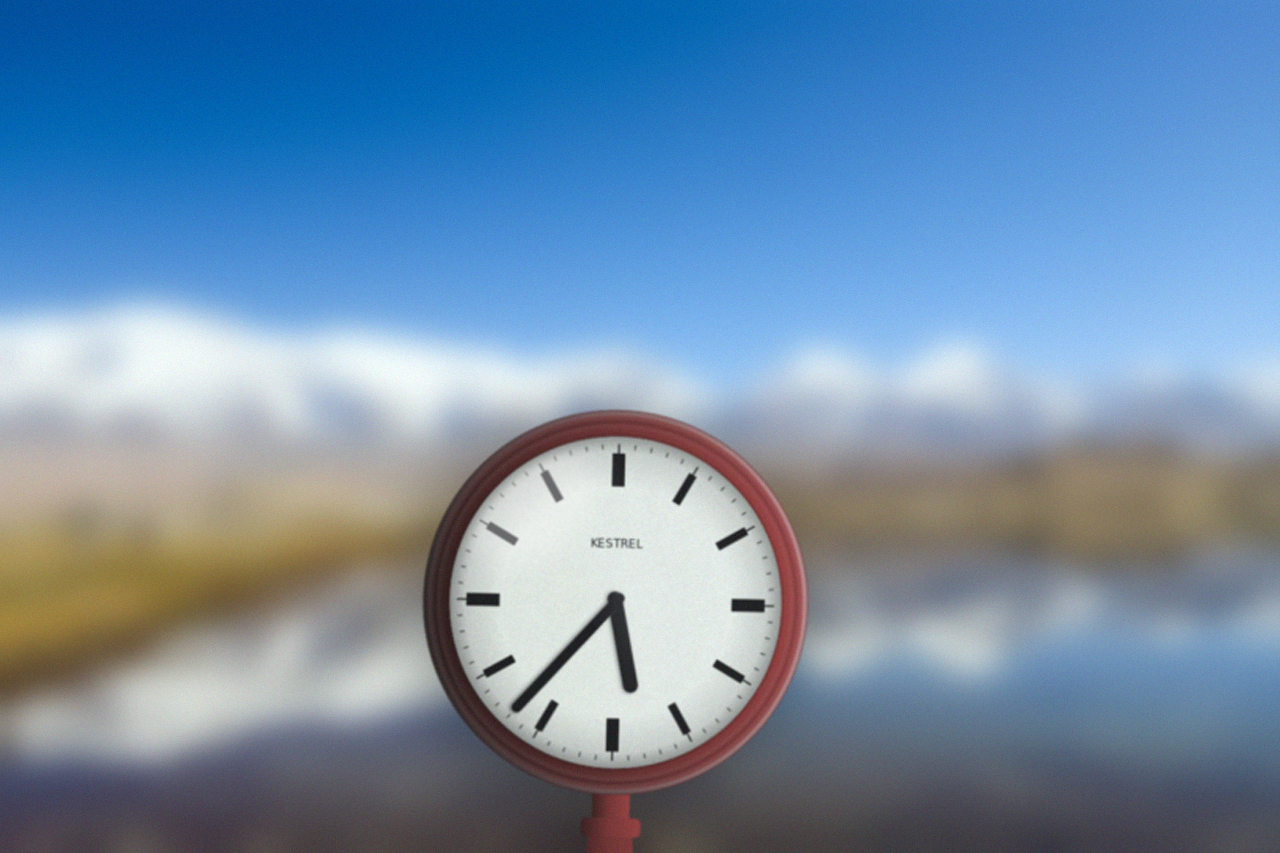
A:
5 h 37 min
